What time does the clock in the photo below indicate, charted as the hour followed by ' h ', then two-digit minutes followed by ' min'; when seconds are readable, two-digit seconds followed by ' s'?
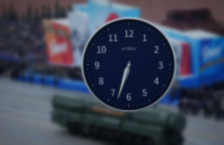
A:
6 h 33 min
